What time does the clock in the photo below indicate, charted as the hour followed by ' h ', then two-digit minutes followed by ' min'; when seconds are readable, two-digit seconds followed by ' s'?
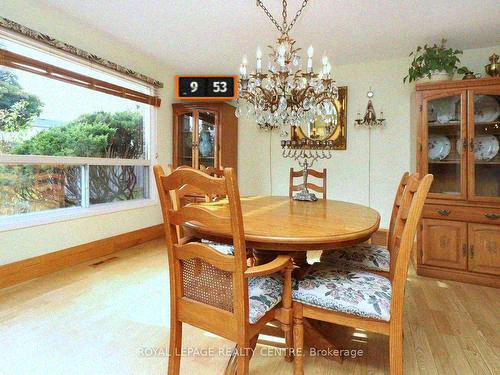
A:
9 h 53 min
